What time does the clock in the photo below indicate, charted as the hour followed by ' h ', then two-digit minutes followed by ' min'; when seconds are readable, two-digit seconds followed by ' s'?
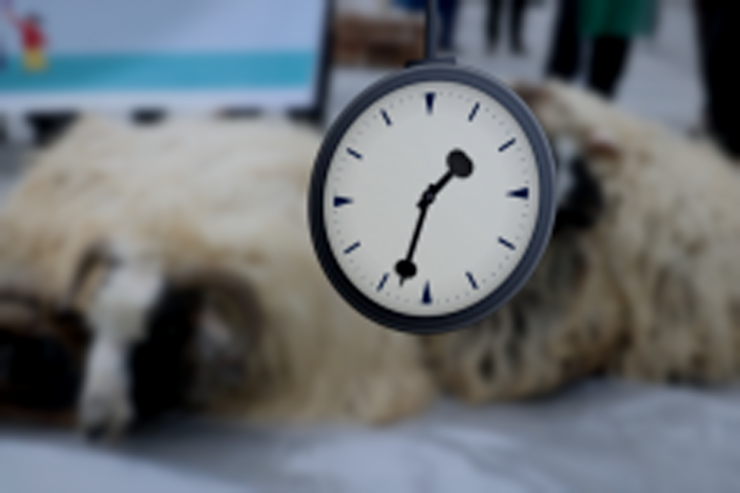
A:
1 h 33 min
